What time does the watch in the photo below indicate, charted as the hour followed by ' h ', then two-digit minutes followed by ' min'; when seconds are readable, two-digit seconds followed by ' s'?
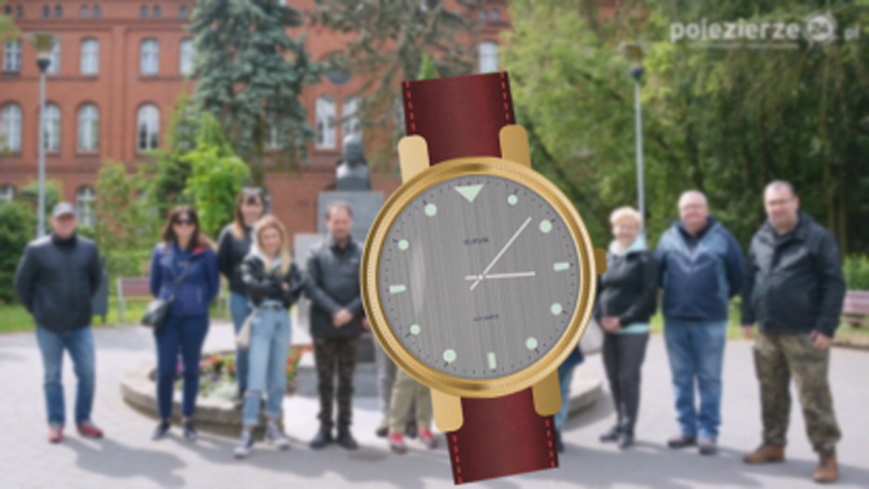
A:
3 h 08 min
